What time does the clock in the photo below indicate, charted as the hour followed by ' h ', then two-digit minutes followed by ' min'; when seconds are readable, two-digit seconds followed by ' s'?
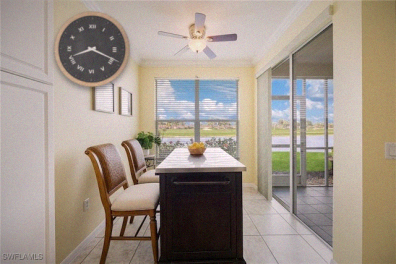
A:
8 h 19 min
